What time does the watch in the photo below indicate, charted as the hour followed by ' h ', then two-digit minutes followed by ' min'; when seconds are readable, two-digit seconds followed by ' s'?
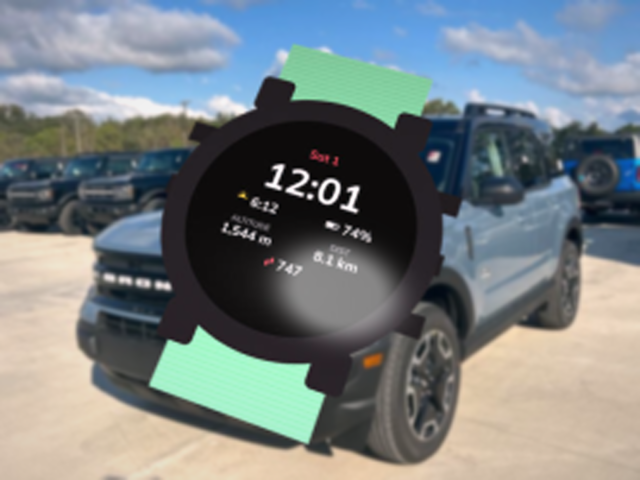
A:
12 h 01 min
